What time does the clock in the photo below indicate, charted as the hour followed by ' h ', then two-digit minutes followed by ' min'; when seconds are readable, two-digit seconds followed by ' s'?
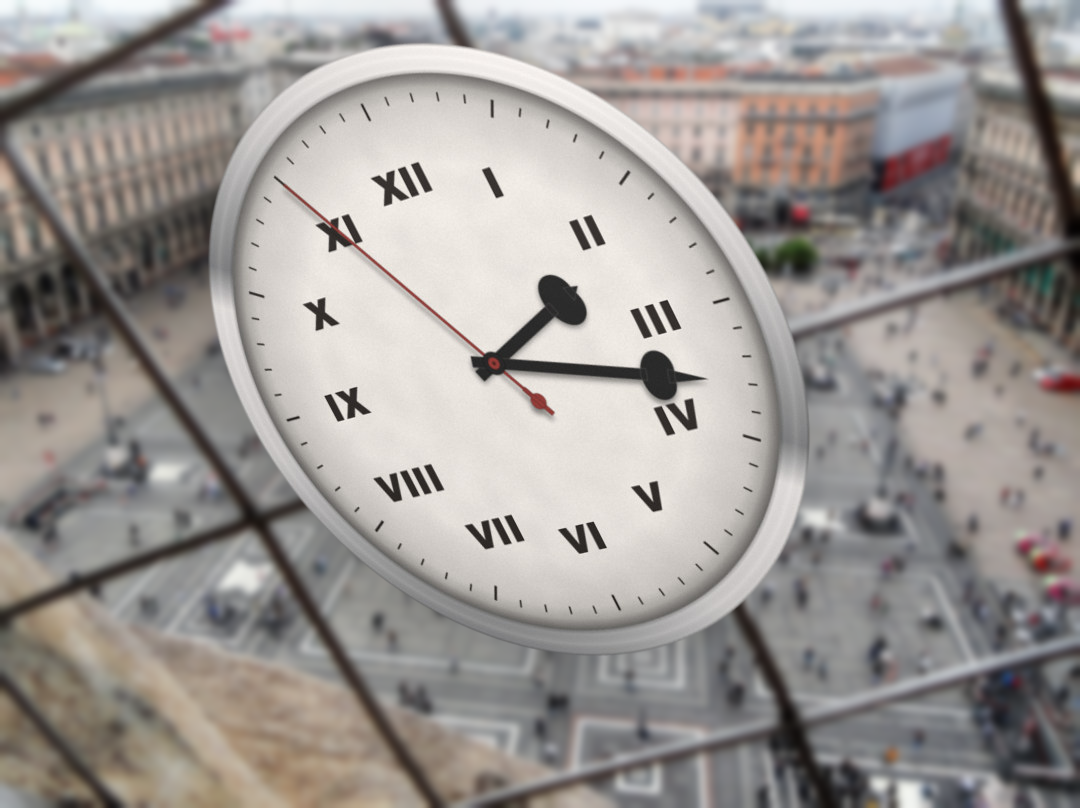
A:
2 h 17 min 55 s
